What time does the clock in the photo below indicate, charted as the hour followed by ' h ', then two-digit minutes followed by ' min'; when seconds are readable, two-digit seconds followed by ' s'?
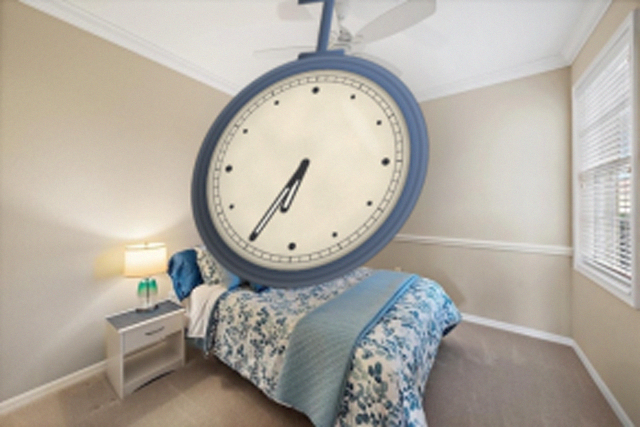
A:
6 h 35 min
